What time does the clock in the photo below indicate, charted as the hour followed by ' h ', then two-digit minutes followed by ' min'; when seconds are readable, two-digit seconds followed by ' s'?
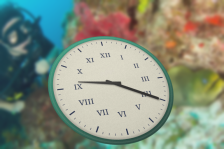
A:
9 h 20 min
